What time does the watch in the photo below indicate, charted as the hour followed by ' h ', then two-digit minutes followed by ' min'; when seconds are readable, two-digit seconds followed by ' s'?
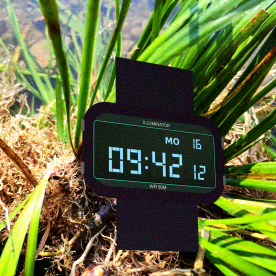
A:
9 h 42 min 12 s
